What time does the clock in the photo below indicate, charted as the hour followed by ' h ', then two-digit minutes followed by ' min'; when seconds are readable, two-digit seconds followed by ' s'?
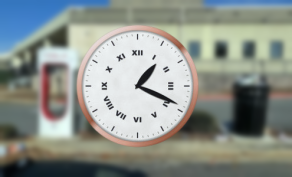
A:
1 h 19 min
